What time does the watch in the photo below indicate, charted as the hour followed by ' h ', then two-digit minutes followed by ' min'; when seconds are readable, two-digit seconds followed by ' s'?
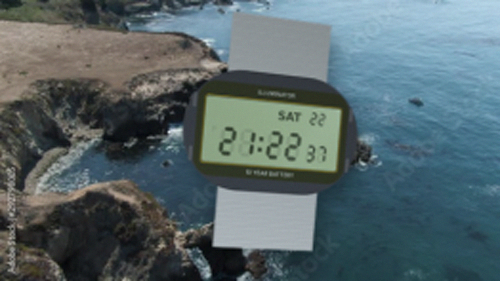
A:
21 h 22 min 37 s
